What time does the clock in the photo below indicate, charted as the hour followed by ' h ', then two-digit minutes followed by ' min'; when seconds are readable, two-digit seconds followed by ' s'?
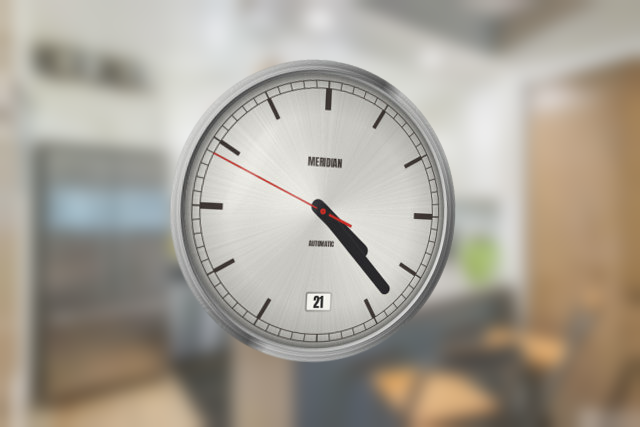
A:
4 h 22 min 49 s
